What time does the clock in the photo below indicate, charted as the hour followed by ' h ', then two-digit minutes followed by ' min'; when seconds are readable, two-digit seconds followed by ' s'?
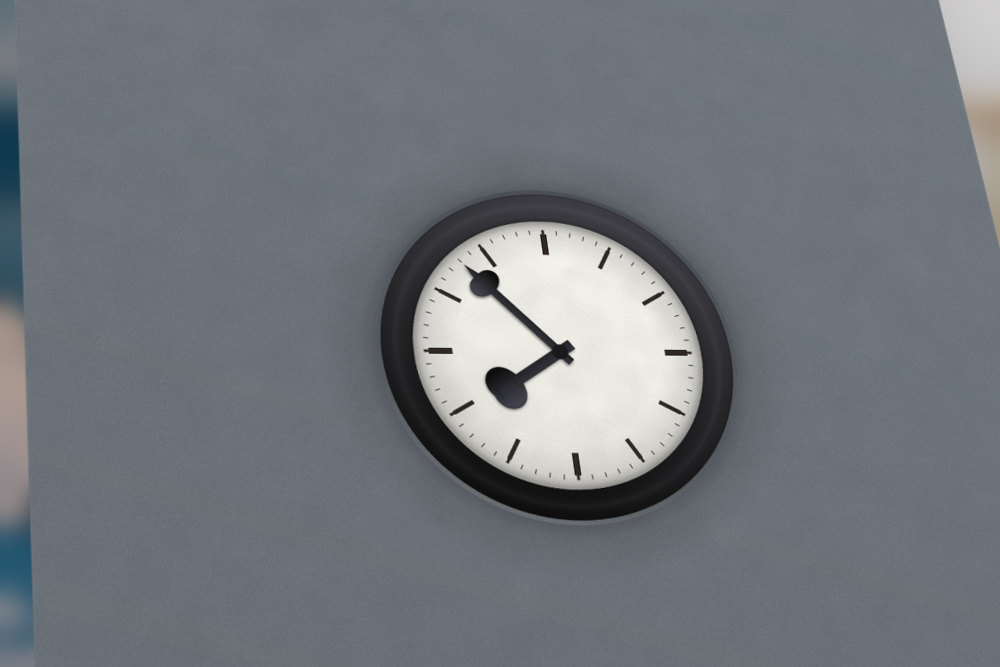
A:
7 h 53 min
